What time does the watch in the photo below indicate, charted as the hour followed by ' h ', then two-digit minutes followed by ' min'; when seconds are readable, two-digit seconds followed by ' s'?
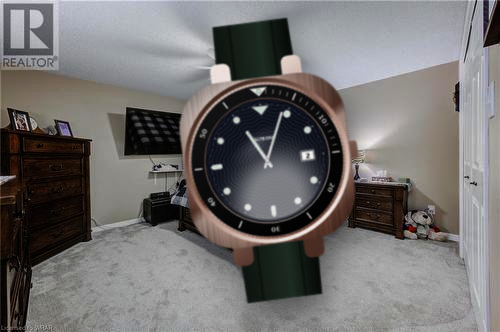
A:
11 h 04 min
